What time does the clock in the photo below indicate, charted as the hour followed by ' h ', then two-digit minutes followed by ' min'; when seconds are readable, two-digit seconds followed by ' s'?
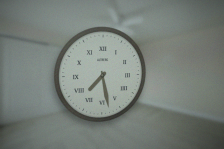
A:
7 h 28 min
